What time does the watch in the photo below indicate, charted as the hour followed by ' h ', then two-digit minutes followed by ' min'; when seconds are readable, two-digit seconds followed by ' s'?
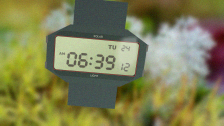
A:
6 h 39 min 12 s
